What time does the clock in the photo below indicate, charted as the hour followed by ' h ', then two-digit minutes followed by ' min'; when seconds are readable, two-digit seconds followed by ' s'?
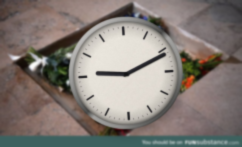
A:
9 h 11 min
